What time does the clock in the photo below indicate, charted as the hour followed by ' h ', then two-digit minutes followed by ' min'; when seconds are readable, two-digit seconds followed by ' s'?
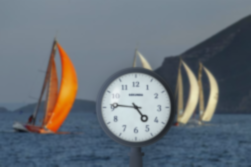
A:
4 h 46 min
